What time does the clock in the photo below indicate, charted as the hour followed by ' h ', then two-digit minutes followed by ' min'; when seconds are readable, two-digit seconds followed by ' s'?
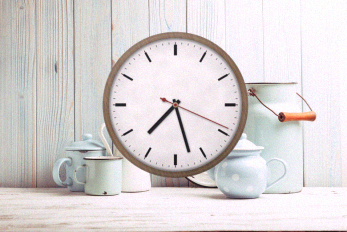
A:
7 h 27 min 19 s
